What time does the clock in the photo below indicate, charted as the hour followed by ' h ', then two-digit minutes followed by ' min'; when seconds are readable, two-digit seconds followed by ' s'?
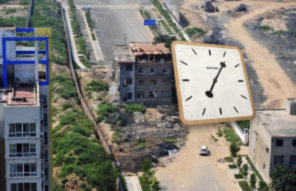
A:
7 h 06 min
